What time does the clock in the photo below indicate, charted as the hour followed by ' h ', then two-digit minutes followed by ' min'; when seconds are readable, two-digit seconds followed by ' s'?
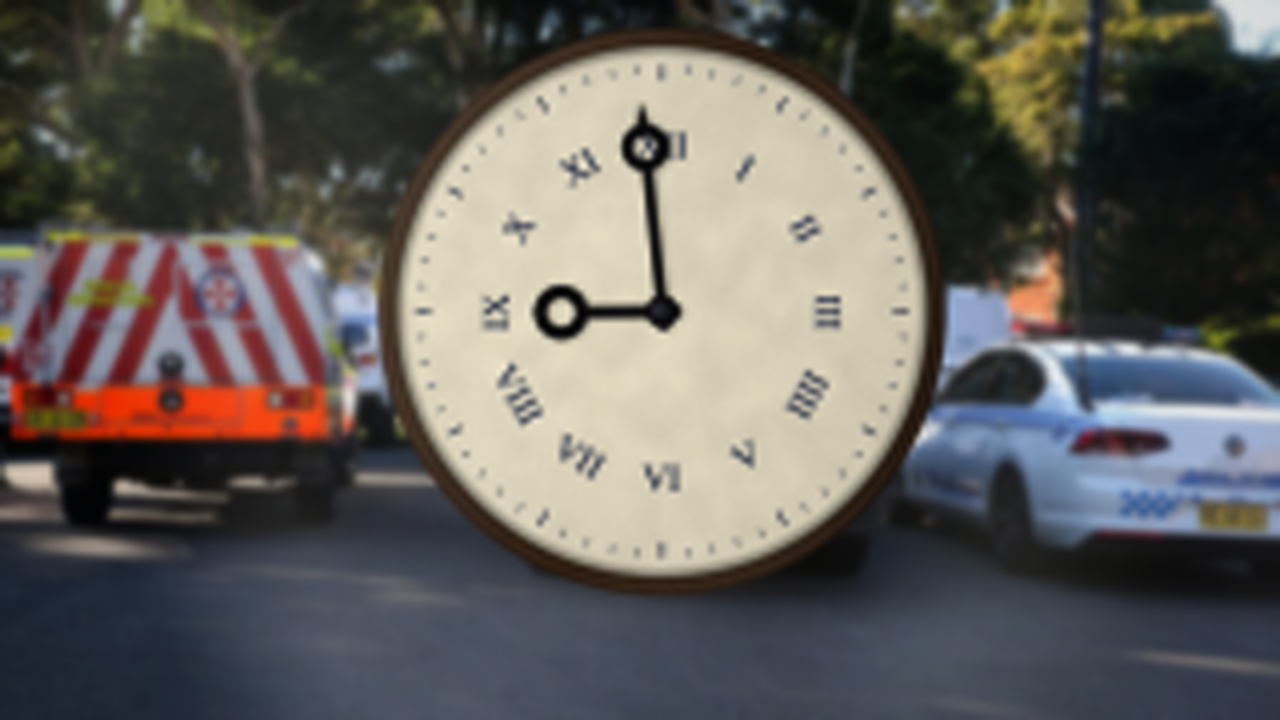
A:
8 h 59 min
